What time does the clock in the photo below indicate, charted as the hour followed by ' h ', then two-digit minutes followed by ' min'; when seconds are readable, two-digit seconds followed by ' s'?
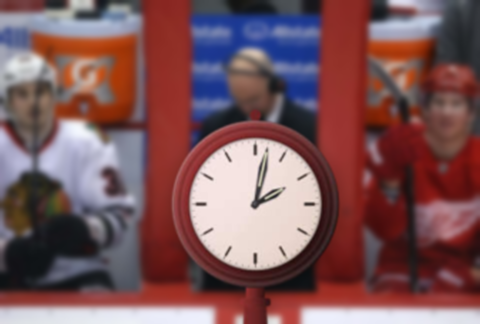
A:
2 h 02 min
